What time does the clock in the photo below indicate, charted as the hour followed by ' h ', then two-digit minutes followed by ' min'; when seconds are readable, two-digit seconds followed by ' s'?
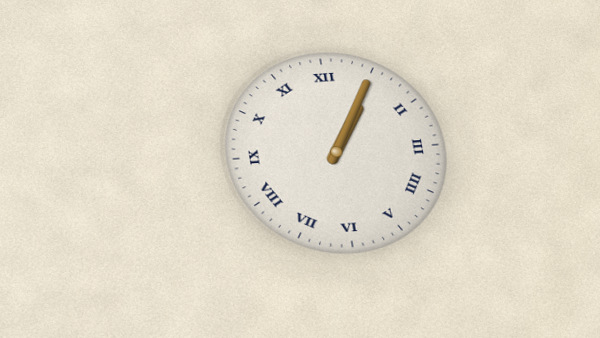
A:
1 h 05 min
